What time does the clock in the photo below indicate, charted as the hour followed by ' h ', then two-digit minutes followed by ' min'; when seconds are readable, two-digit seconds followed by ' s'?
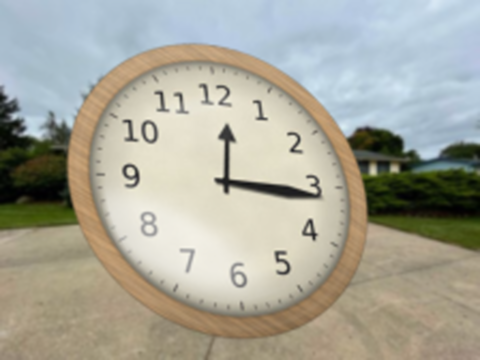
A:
12 h 16 min
